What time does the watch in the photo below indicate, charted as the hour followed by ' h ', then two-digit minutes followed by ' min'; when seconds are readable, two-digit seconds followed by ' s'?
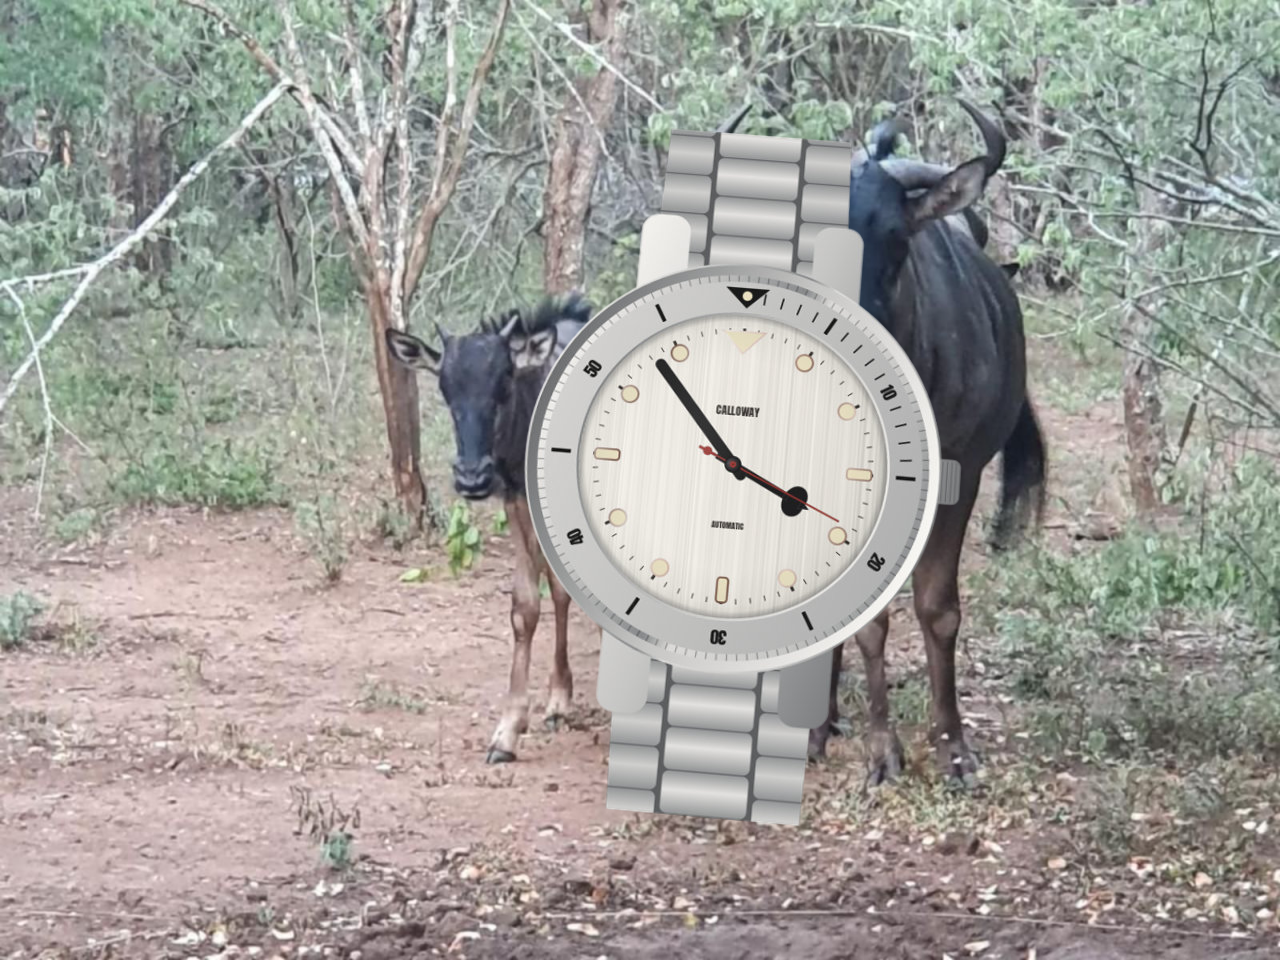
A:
3 h 53 min 19 s
